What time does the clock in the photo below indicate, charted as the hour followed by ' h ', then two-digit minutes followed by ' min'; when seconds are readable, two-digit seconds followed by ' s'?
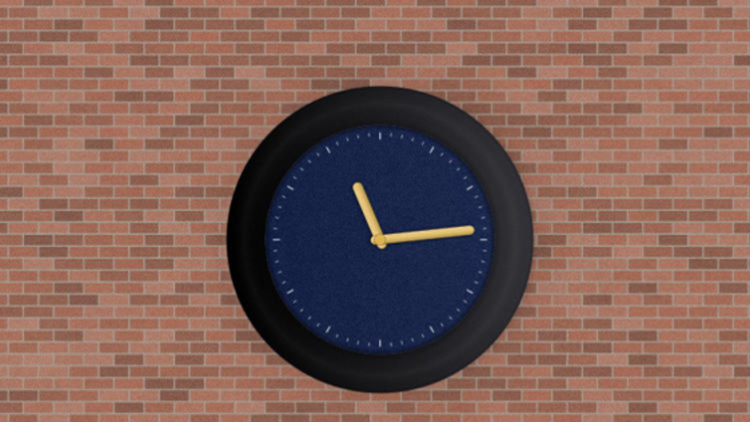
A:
11 h 14 min
